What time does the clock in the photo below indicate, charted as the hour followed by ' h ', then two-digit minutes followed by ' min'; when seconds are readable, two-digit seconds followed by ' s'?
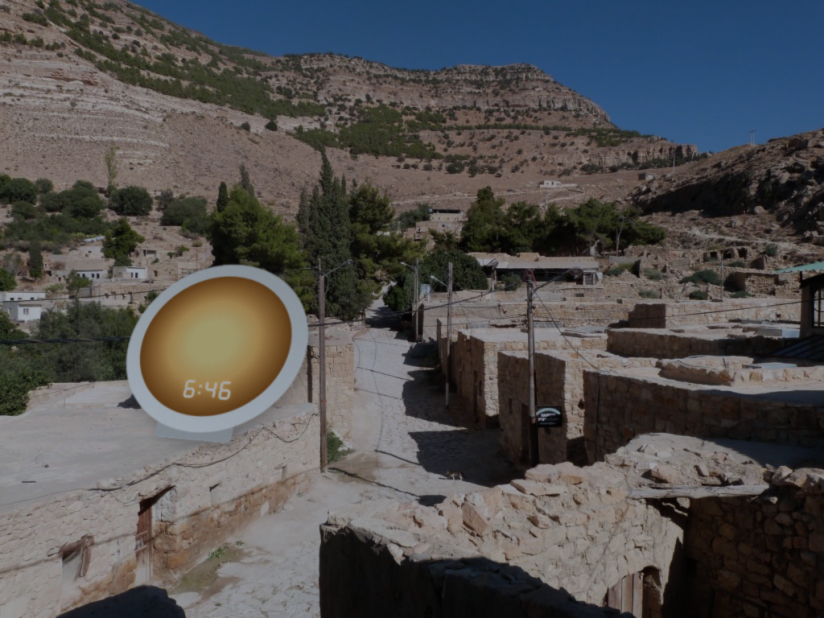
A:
6 h 46 min
